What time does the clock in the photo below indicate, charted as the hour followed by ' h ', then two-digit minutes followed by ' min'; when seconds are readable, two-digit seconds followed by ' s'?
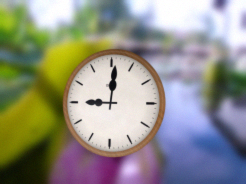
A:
9 h 01 min
